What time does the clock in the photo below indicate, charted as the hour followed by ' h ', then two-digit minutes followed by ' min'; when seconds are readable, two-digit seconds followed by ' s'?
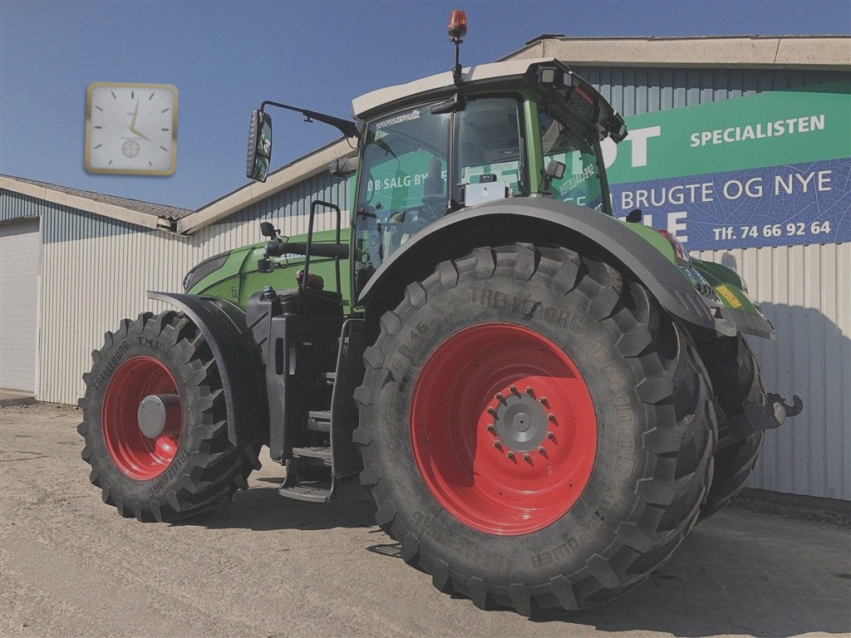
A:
4 h 02 min
